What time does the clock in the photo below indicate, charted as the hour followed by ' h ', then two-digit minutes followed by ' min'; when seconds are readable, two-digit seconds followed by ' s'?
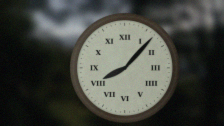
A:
8 h 07 min
